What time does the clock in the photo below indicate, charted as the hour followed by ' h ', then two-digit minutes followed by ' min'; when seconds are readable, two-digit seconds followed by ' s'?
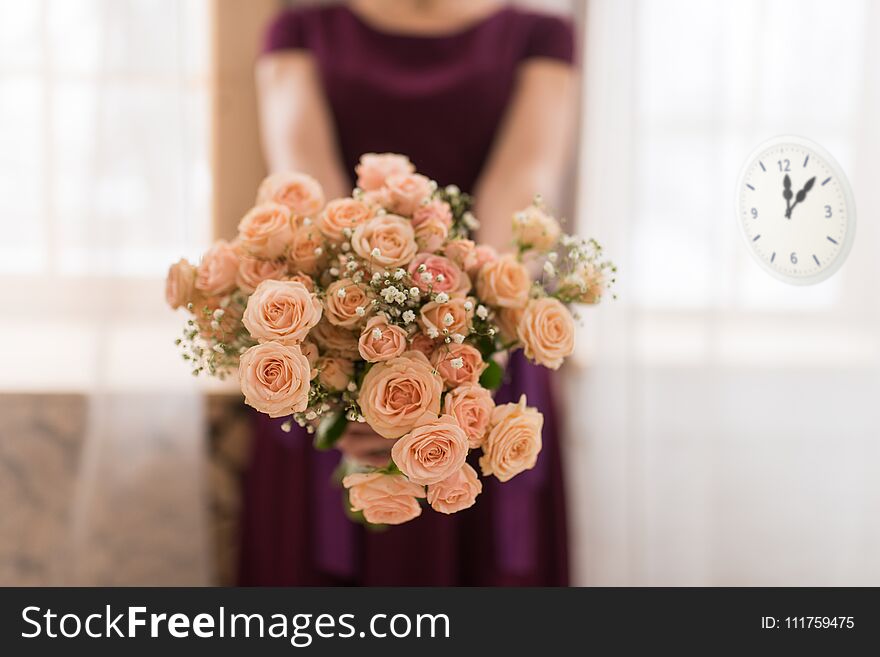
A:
12 h 08 min
